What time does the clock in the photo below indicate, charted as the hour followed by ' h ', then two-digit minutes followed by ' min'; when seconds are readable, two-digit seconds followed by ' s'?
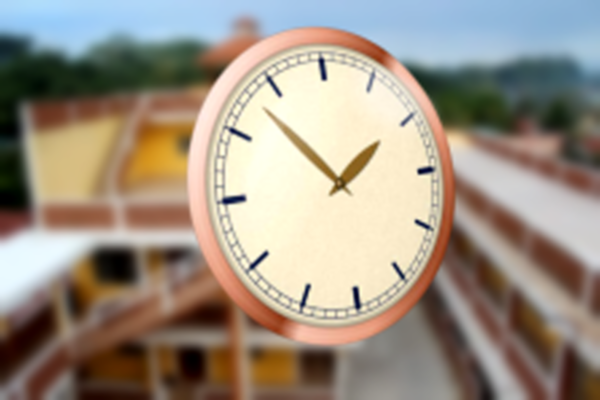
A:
1 h 53 min
